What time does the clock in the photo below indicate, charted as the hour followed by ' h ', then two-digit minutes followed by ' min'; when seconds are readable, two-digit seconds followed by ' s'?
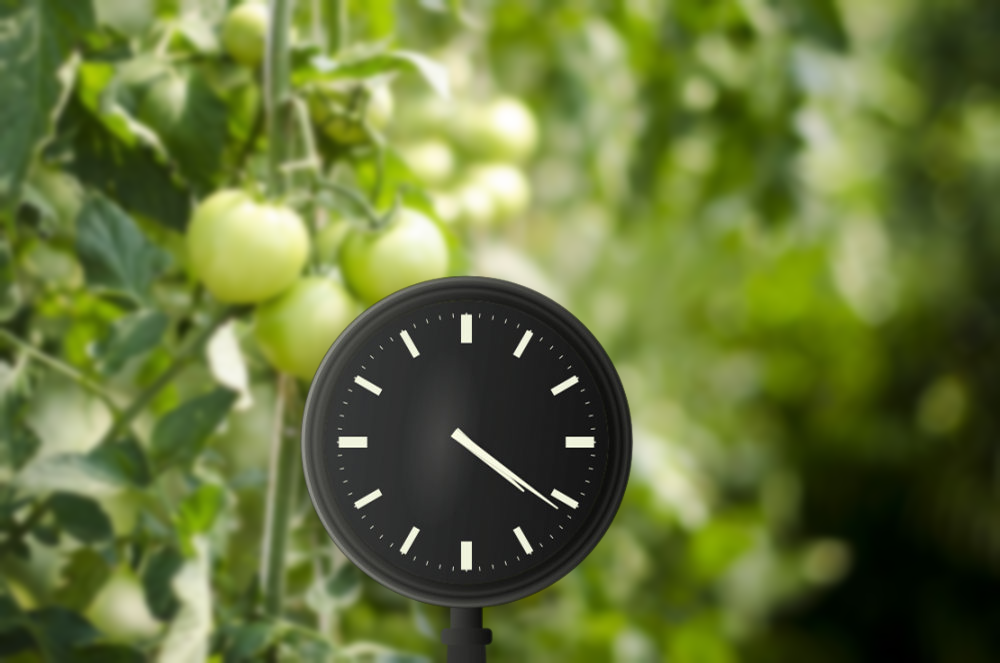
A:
4 h 21 min
